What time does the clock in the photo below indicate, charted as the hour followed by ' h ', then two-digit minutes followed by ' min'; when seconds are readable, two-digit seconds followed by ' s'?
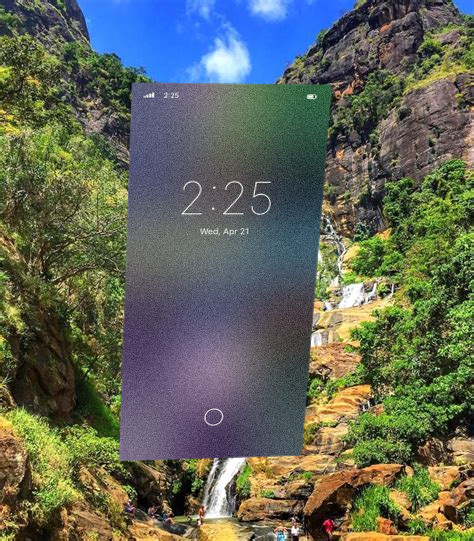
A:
2 h 25 min
